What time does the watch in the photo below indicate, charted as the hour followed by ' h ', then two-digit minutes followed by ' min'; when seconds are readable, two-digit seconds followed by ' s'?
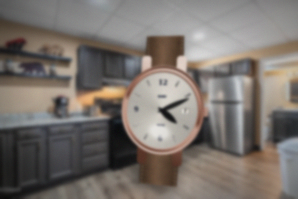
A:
4 h 11 min
